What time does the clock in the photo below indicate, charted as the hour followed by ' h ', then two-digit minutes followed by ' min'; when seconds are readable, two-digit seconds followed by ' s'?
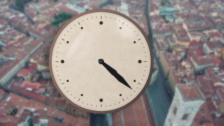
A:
4 h 22 min
